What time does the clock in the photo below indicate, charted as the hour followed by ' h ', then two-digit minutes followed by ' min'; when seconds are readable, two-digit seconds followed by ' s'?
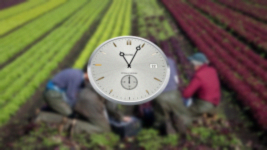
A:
11 h 04 min
